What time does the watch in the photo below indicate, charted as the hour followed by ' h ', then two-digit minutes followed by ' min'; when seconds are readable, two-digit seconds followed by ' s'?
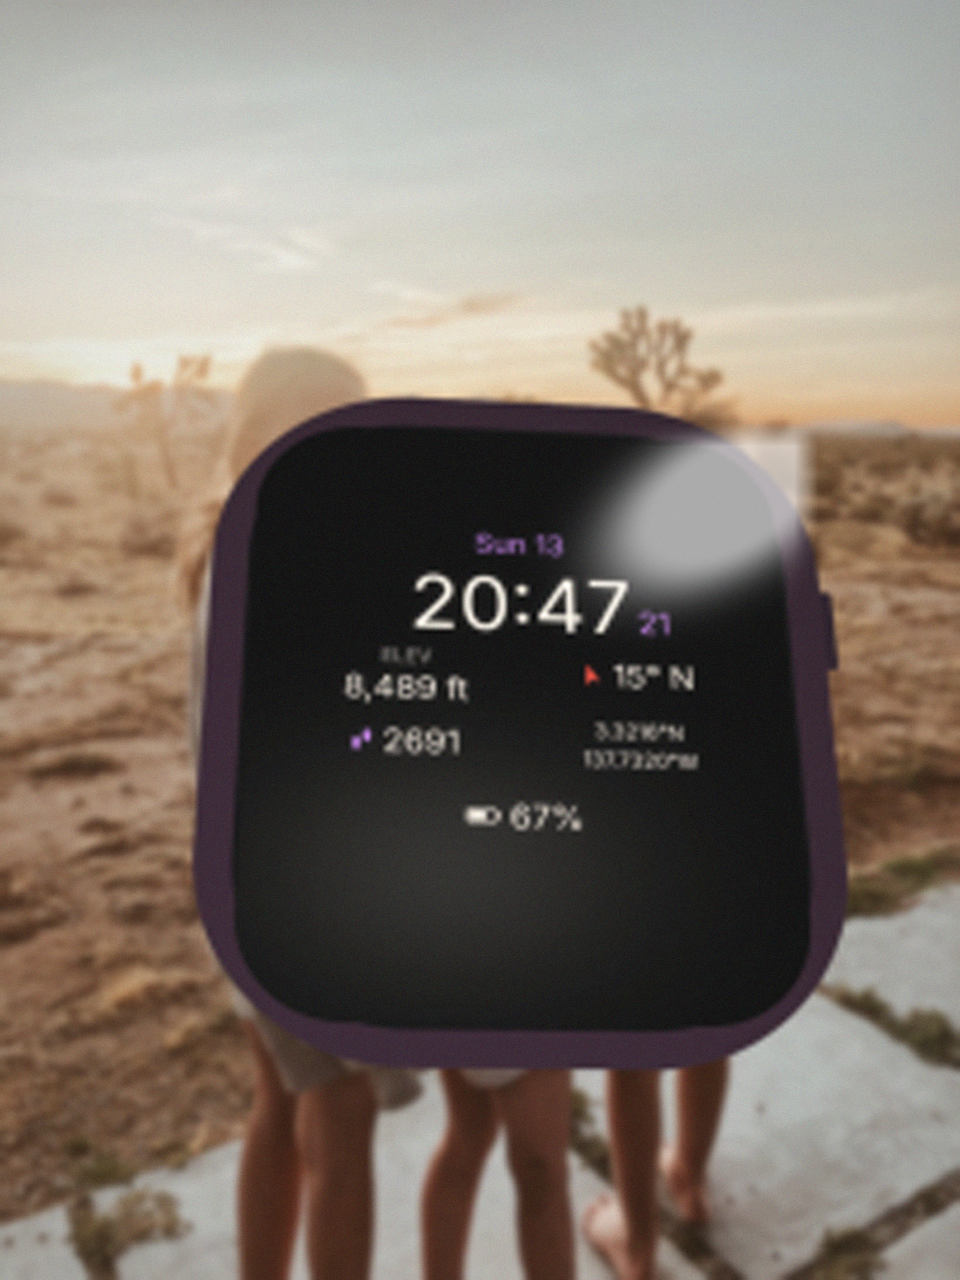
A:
20 h 47 min
